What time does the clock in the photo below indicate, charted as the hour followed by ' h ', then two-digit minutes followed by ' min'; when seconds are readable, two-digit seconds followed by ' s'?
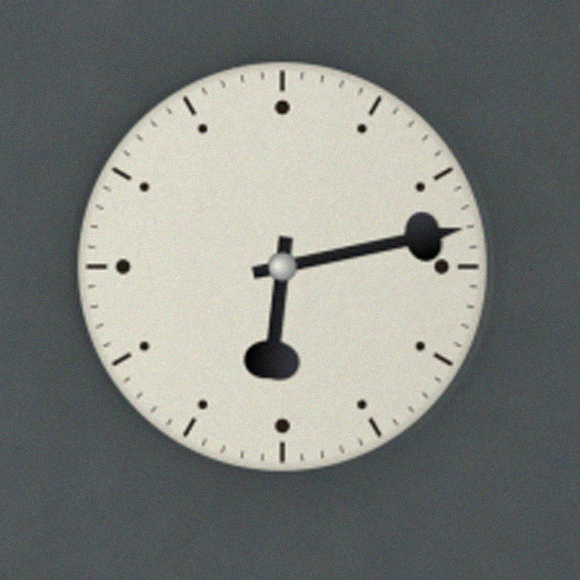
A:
6 h 13 min
